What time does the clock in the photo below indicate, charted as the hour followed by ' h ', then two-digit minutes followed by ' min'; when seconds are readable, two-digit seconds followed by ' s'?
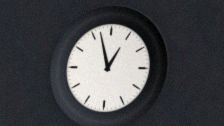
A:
12 h 57 min
